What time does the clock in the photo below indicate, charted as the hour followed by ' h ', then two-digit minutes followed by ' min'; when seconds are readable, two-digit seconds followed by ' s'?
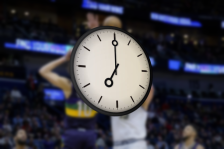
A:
7 h 00 min
